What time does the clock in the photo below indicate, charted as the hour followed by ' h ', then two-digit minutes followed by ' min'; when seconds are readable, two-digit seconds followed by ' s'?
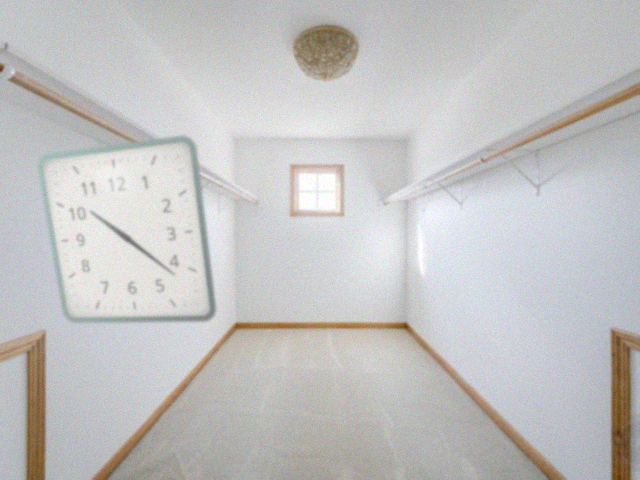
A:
10 h 22 min
